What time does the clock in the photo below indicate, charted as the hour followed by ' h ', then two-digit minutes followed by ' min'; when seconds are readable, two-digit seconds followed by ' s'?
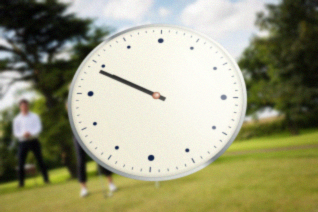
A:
9 h 49 min
